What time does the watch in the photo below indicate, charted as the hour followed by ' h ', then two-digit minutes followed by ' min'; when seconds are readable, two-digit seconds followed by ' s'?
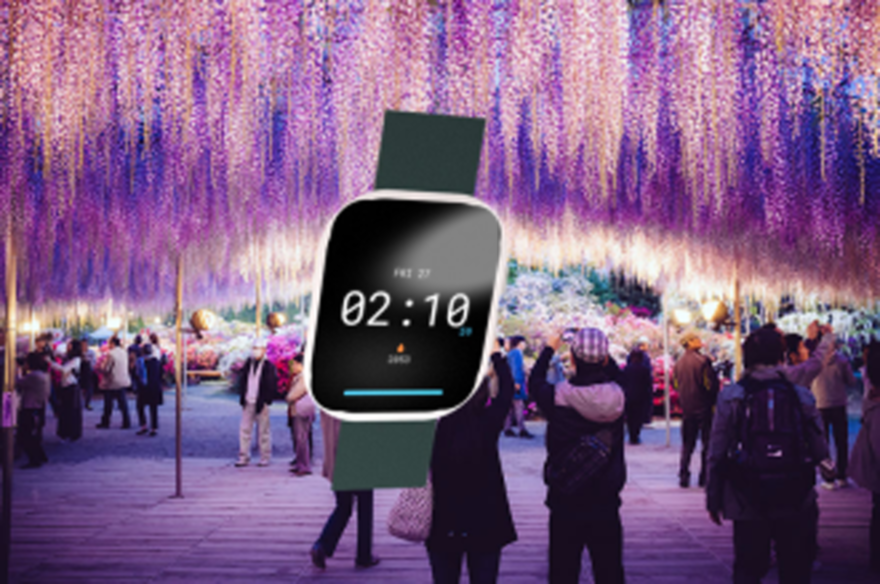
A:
2 h 10 min
